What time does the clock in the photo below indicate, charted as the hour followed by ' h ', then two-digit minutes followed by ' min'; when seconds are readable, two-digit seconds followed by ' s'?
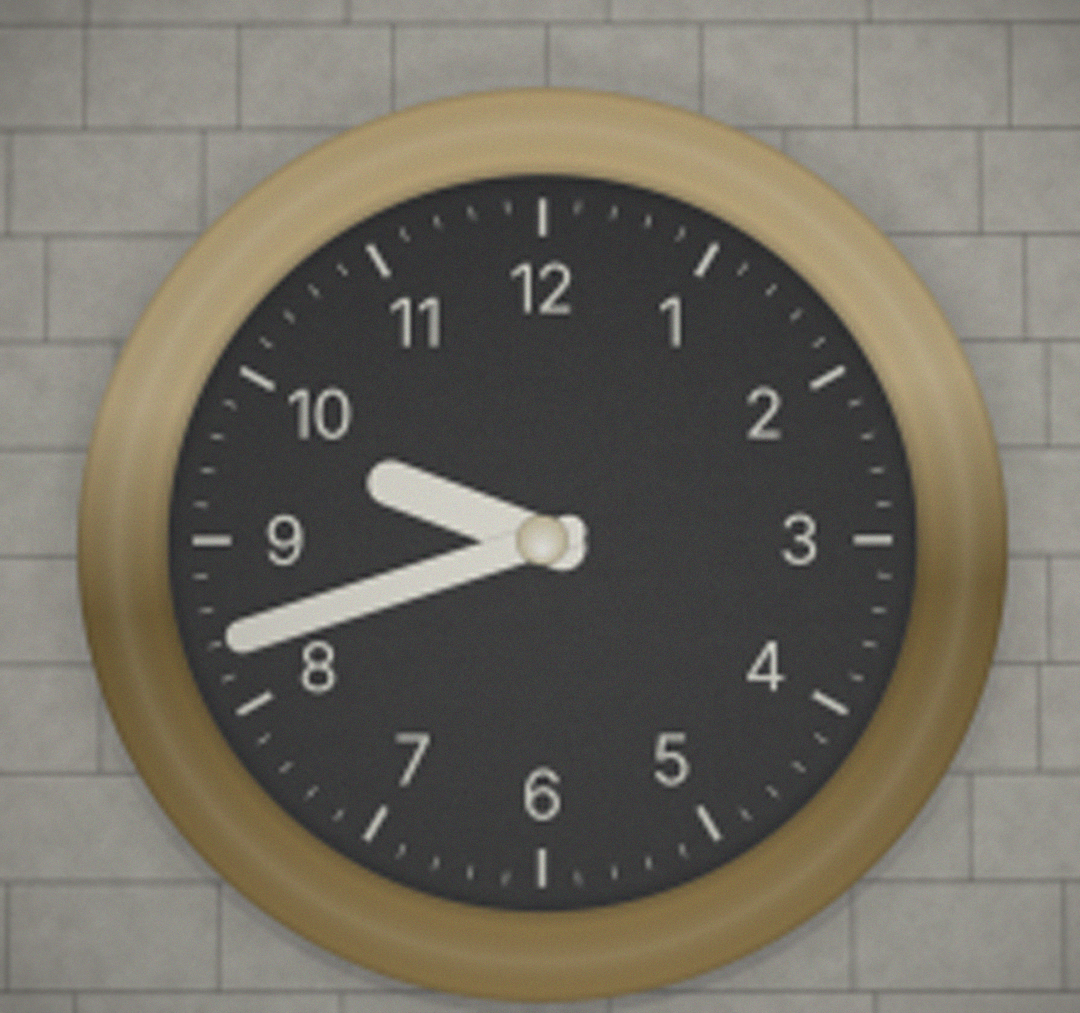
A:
9 h 42 min
